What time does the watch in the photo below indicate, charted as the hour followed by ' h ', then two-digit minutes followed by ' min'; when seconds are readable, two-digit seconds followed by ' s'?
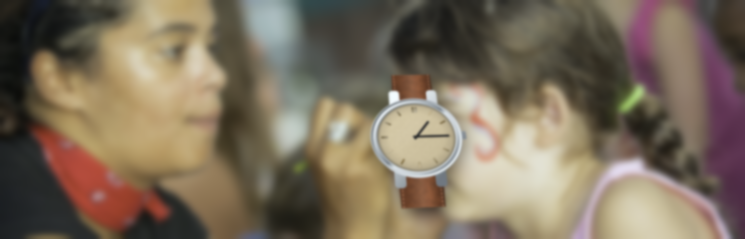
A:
1 h 15 min
